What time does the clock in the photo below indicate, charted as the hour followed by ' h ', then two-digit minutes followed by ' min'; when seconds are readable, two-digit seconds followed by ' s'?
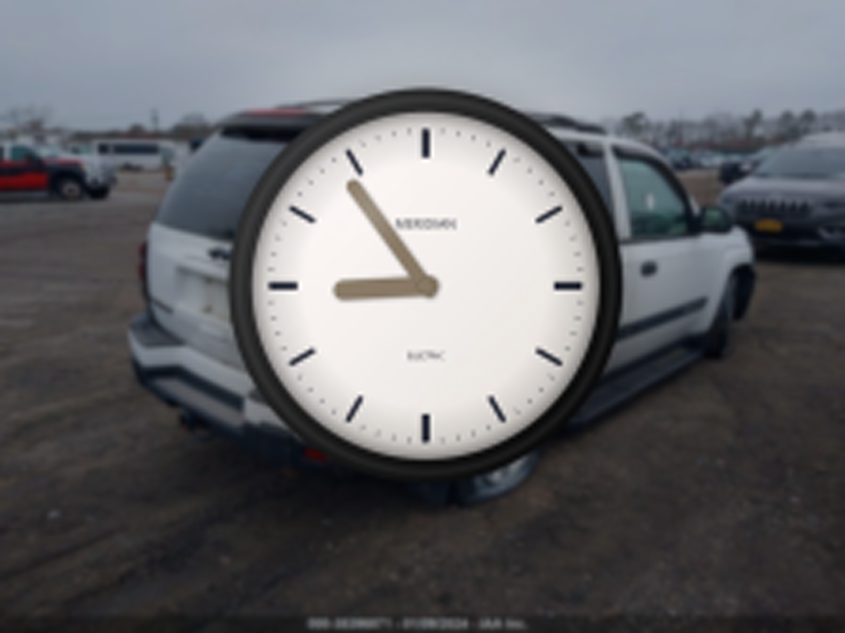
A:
8 h 54 min
